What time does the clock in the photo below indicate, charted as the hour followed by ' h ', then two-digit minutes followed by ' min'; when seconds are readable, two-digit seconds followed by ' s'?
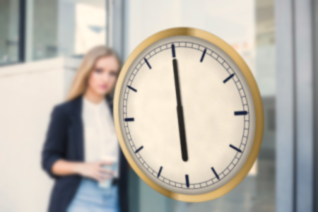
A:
6 h 00 min
